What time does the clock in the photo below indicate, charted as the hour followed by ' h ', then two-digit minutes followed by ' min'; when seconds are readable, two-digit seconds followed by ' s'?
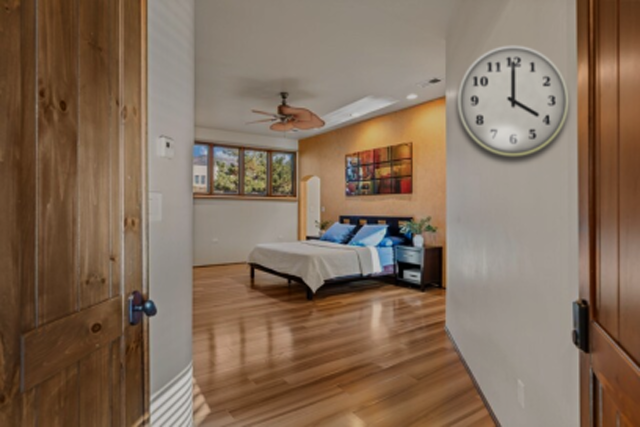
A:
4 h 00 min
